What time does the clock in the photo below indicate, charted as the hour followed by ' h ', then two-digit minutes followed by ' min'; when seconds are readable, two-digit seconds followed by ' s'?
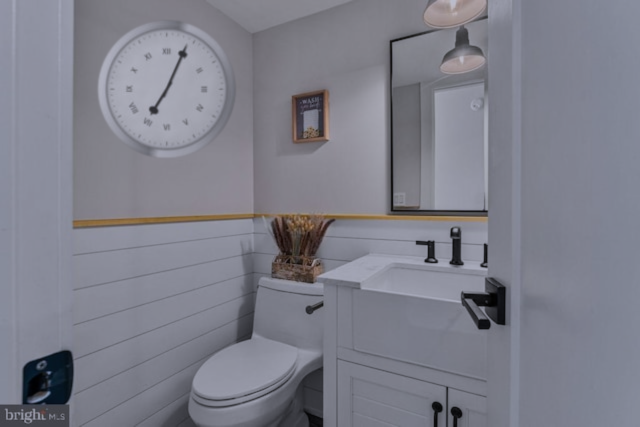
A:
7 h 04 min
